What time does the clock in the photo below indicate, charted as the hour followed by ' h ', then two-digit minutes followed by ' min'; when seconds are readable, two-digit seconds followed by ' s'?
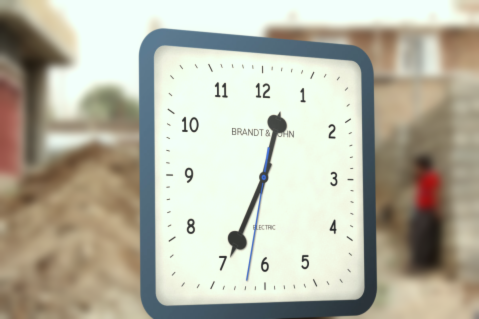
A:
12 h 34 min 32 s
